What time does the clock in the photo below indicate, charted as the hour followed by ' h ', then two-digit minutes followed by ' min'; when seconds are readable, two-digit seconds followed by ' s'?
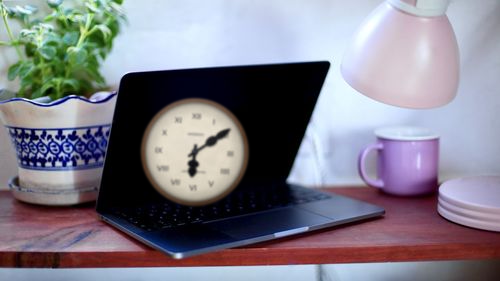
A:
6 h 09 min
